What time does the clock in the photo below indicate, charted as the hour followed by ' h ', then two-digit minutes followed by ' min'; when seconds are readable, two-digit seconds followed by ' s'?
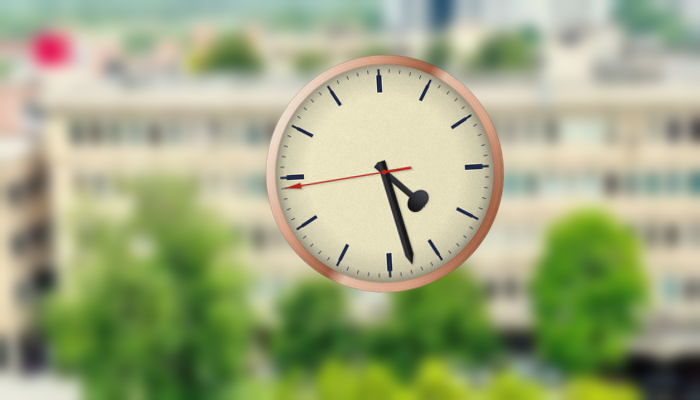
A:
4 h 27 min 44 s
